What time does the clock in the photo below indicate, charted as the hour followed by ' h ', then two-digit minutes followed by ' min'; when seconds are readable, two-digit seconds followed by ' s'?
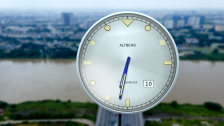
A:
6 h 32 min
